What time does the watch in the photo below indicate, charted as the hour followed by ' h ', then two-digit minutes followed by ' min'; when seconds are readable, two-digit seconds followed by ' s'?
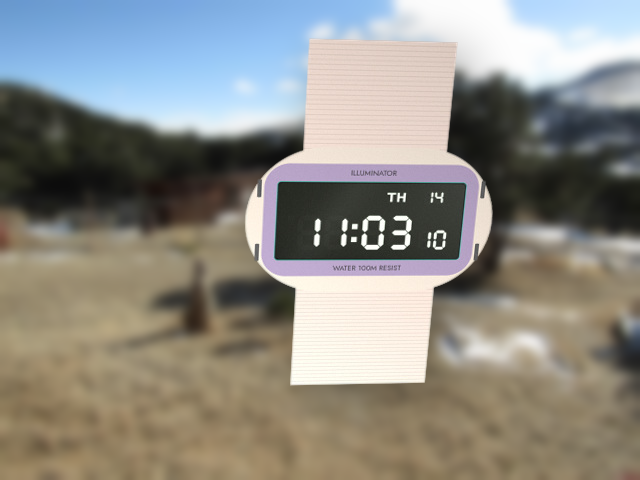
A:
11 h 03 min 10 s
